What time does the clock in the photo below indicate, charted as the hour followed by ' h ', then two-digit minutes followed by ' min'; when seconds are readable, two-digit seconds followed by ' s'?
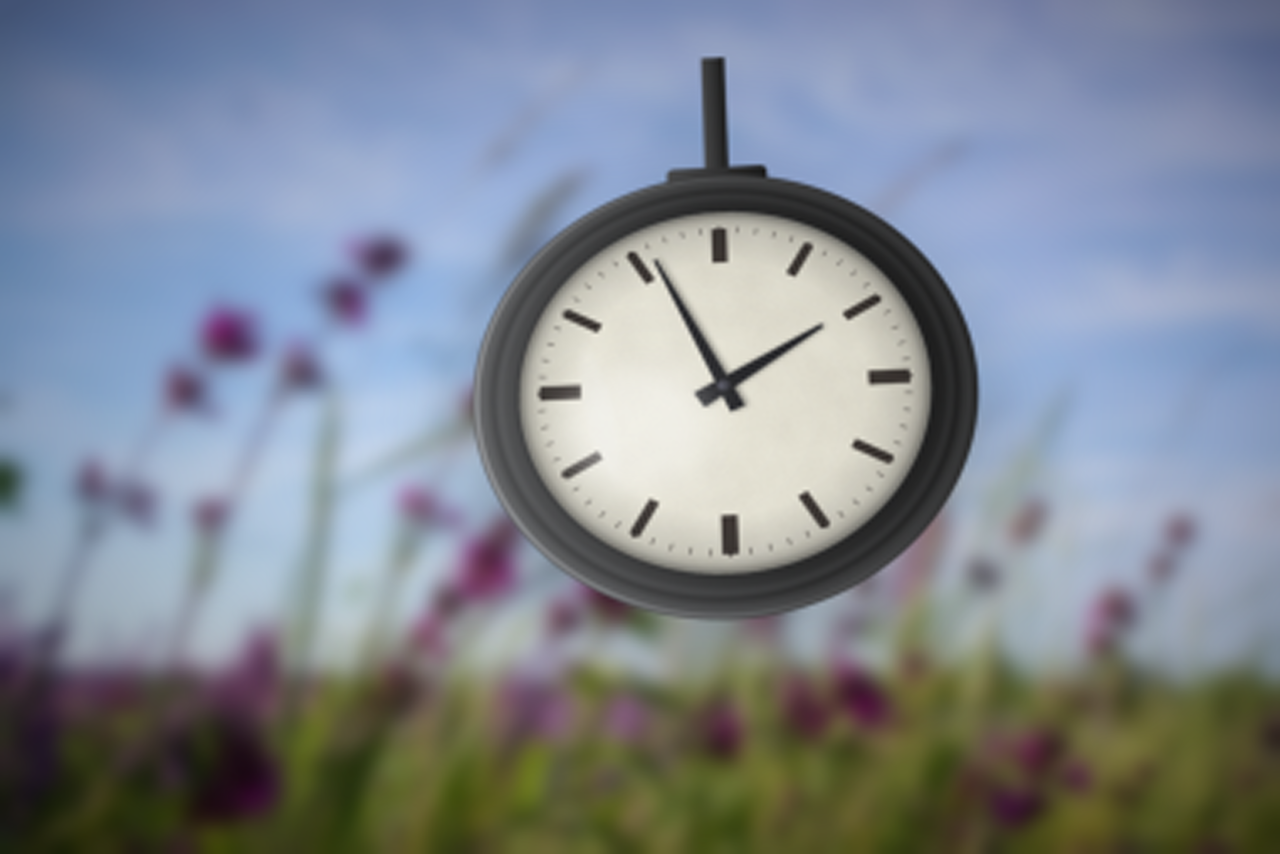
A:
1 h 56 min
